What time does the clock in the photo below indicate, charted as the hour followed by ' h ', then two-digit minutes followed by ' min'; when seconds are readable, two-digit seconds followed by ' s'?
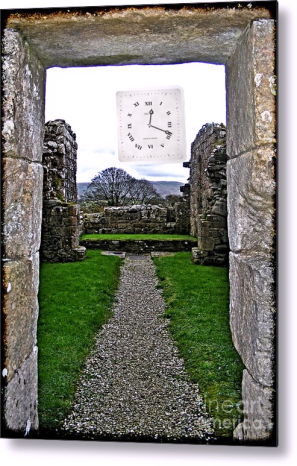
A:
12 h 19 min
